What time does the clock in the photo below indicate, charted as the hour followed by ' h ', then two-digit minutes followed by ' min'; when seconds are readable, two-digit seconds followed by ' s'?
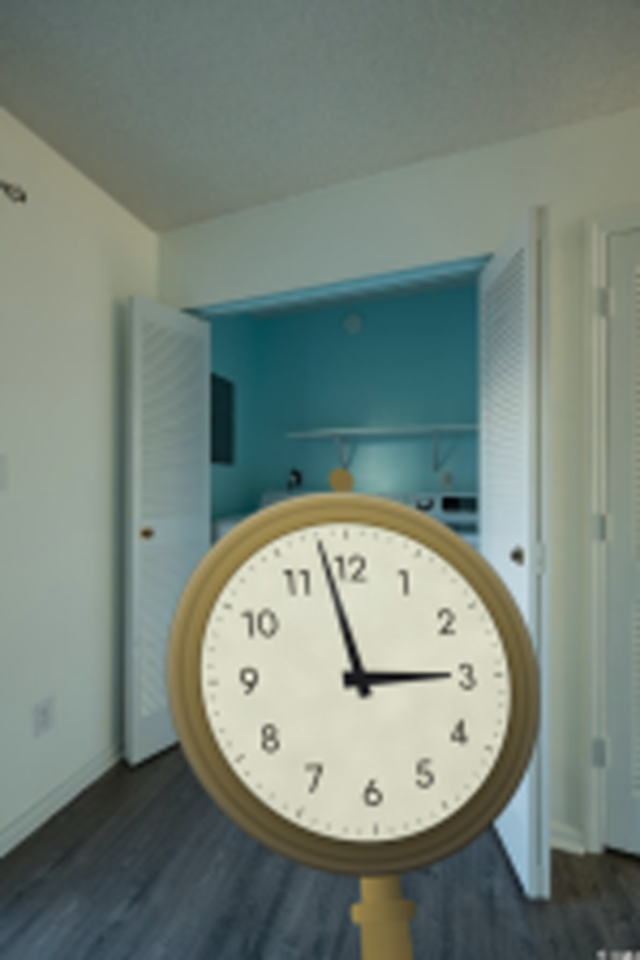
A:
2 h 58 min
